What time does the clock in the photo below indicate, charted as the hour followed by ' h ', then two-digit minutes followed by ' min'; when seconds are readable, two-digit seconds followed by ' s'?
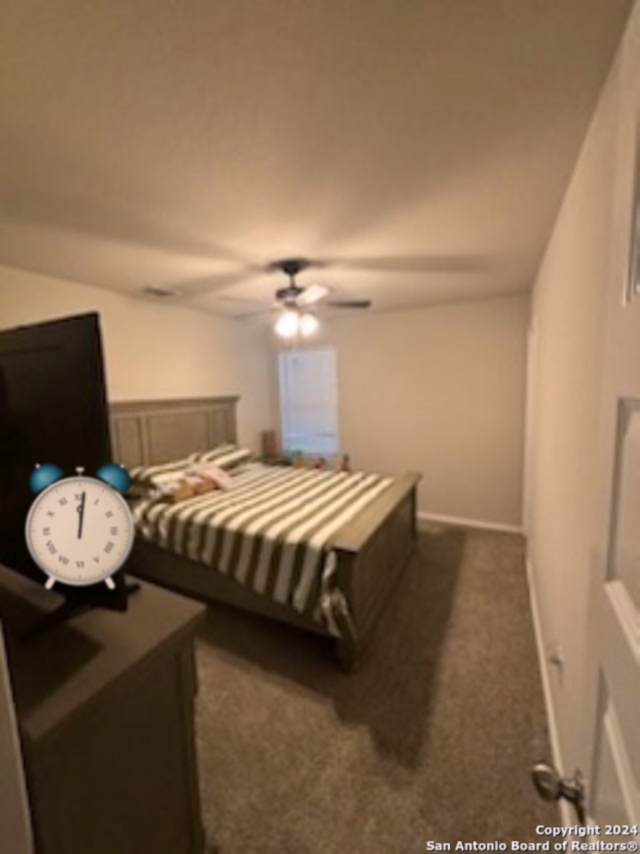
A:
12 h 01 min
